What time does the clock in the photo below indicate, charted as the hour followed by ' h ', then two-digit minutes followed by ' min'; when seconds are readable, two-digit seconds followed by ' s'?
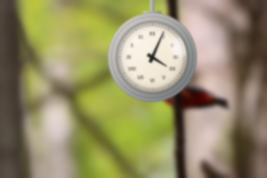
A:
4 h 04 min
